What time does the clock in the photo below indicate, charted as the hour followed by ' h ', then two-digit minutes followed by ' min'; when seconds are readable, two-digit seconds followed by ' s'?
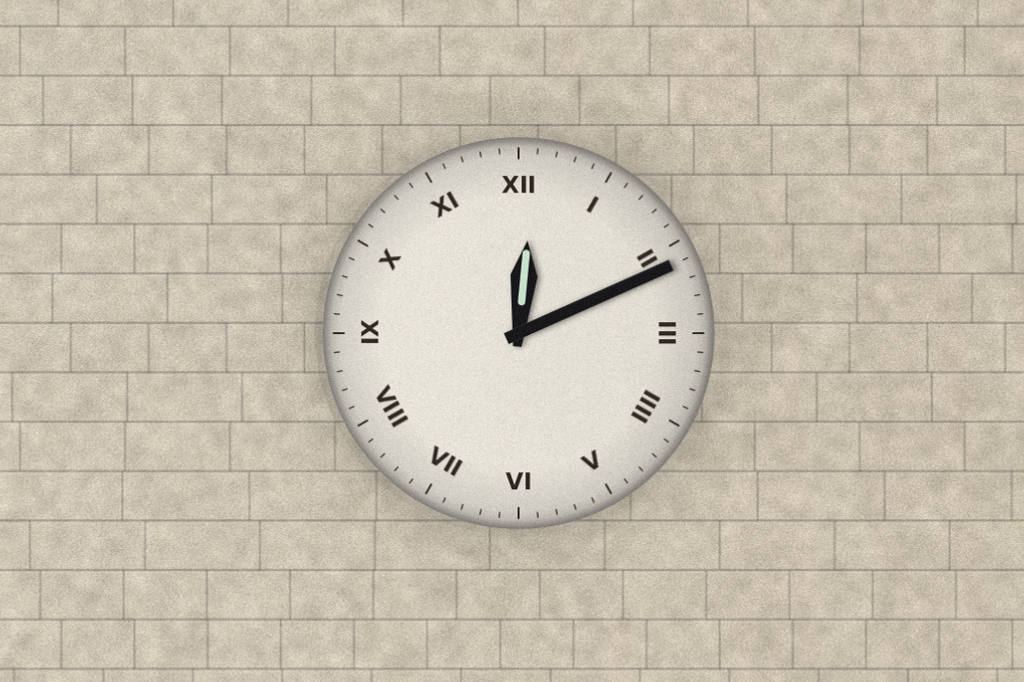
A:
12 h 11 min
